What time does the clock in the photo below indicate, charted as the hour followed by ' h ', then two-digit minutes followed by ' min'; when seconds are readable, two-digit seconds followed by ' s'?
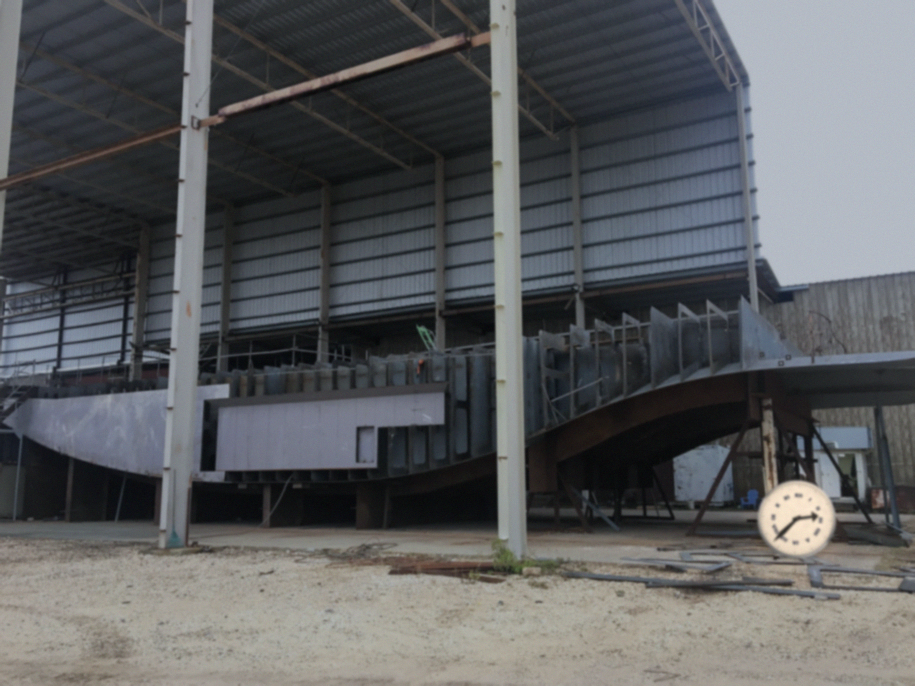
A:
2 h 37 min
